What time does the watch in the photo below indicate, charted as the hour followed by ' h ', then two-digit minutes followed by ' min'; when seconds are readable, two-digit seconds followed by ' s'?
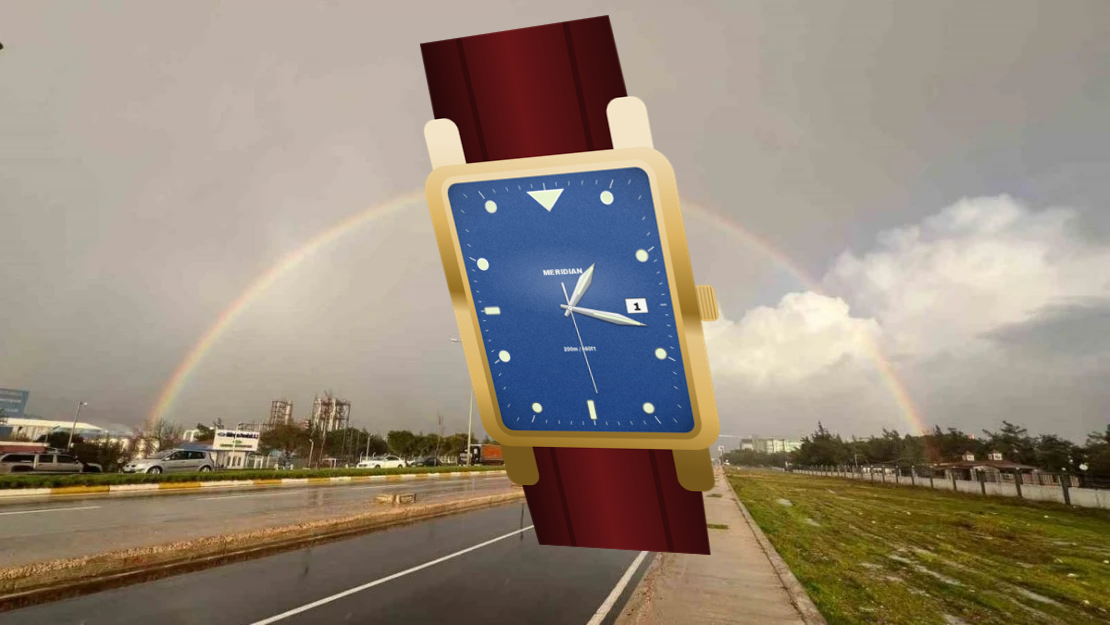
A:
1 h 17 min 29 s
